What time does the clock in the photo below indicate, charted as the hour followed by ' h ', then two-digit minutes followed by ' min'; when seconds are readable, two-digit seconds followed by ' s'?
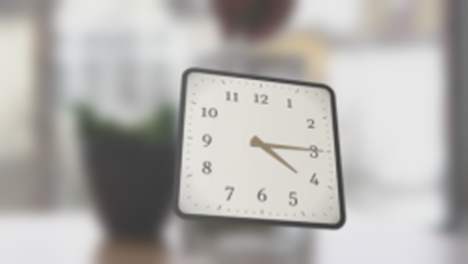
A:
4 h 15 min
